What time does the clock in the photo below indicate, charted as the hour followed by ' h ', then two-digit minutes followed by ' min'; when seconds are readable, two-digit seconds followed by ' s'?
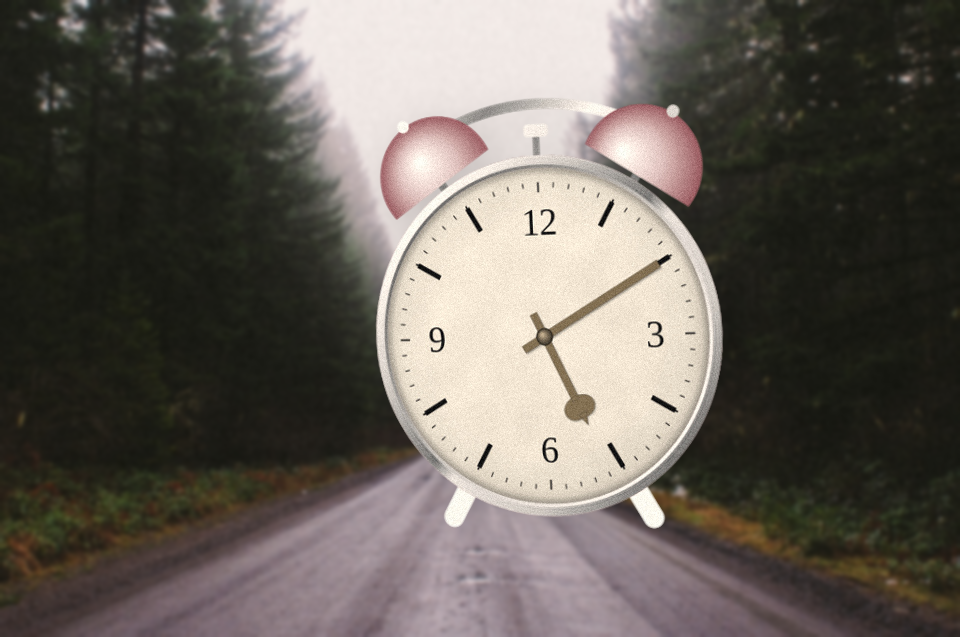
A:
5 h 10 min
